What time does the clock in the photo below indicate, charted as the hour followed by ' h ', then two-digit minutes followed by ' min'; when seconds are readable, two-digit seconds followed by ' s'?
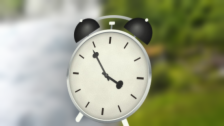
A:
3 h 54 min
